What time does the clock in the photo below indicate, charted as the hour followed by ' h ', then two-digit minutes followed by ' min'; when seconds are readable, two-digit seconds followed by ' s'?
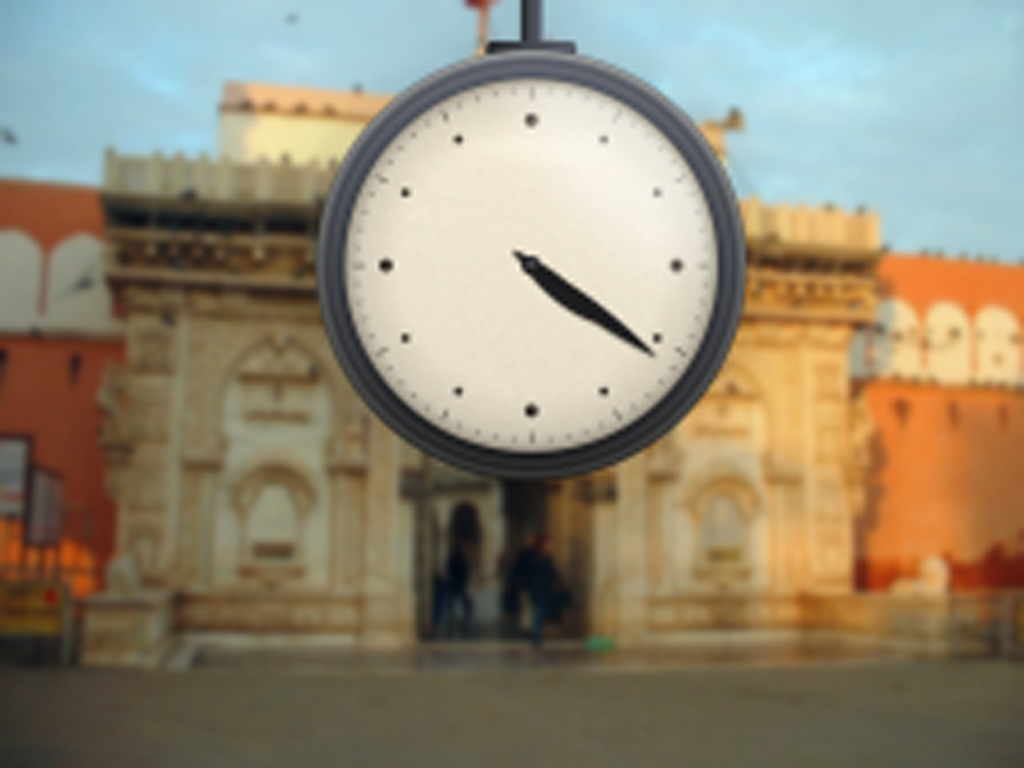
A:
4 h 21 min
